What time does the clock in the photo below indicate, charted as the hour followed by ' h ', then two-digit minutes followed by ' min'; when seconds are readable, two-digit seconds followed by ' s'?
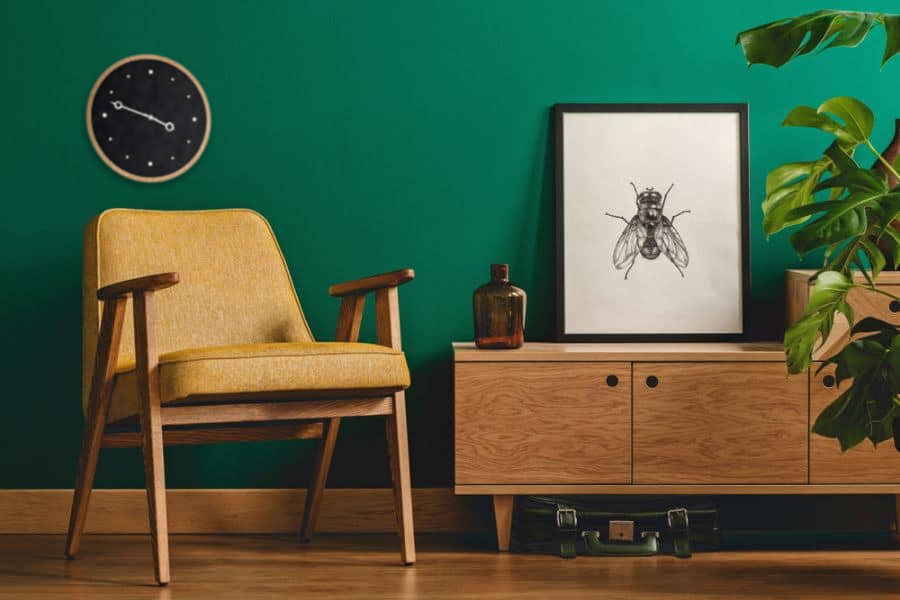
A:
3 h 48 min
